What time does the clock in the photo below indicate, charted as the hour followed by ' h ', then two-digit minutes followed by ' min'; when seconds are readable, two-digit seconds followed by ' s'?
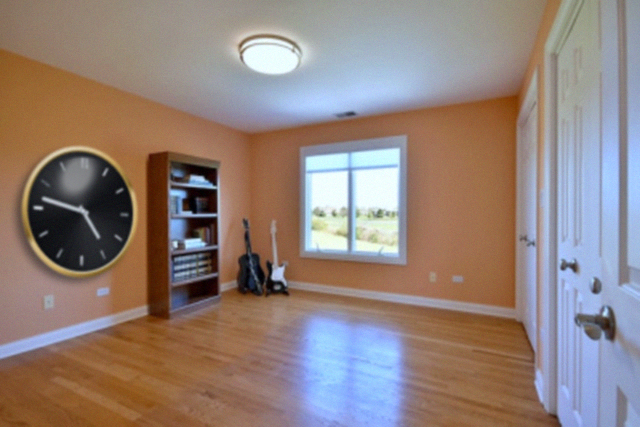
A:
4 h 47 min
